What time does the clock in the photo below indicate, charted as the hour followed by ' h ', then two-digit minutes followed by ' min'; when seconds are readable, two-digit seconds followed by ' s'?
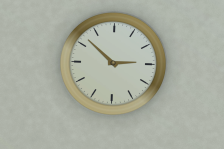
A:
2 h 52 min
